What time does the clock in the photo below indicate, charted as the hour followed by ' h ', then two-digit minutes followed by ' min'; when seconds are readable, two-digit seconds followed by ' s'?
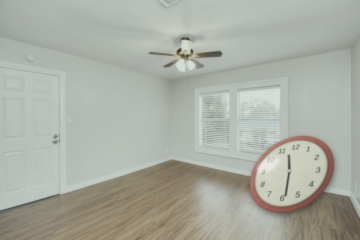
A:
11 h 29 min
